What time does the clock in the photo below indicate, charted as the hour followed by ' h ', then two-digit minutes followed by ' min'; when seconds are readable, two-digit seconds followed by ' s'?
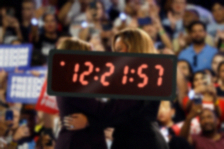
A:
12 h 21 min 57 s
